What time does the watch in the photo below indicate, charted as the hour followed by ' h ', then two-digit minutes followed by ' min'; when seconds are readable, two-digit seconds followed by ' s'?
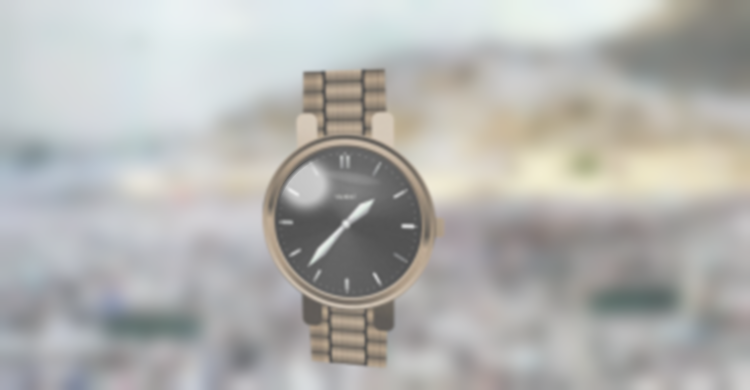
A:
1 h 37 min
